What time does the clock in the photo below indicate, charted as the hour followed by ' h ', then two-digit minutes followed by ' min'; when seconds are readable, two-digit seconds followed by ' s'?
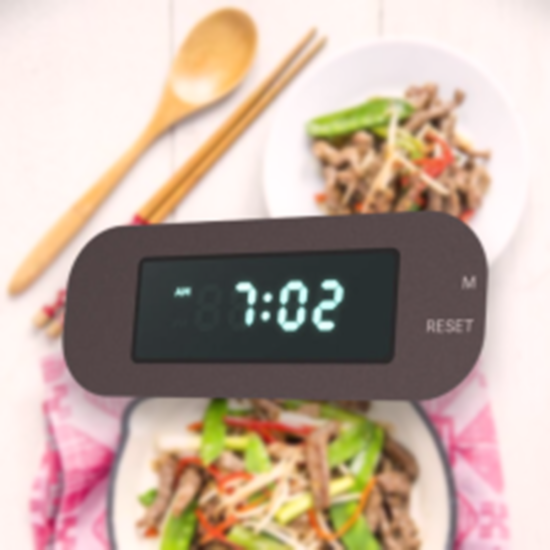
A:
7 h 02 min
